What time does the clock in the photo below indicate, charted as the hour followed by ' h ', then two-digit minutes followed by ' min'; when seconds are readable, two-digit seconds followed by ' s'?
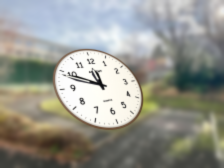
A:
11 h 49 min
